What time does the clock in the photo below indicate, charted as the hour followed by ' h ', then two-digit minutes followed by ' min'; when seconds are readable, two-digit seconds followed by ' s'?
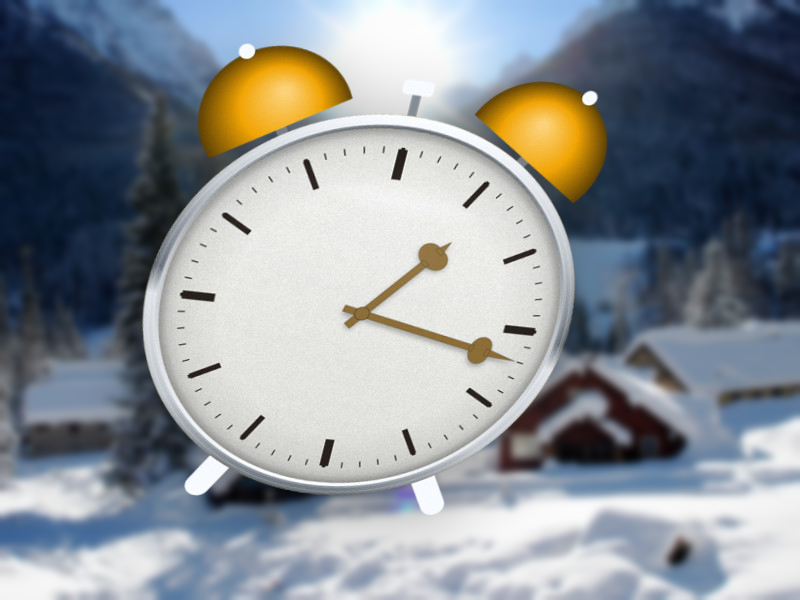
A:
1 h 17 min
